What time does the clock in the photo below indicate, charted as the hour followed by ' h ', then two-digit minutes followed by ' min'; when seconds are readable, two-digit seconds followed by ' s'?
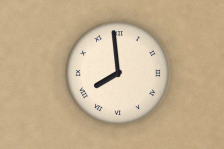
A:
7 h 59 min
